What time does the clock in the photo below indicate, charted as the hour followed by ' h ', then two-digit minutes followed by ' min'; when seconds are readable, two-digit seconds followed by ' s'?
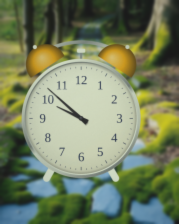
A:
9 h 52 min
